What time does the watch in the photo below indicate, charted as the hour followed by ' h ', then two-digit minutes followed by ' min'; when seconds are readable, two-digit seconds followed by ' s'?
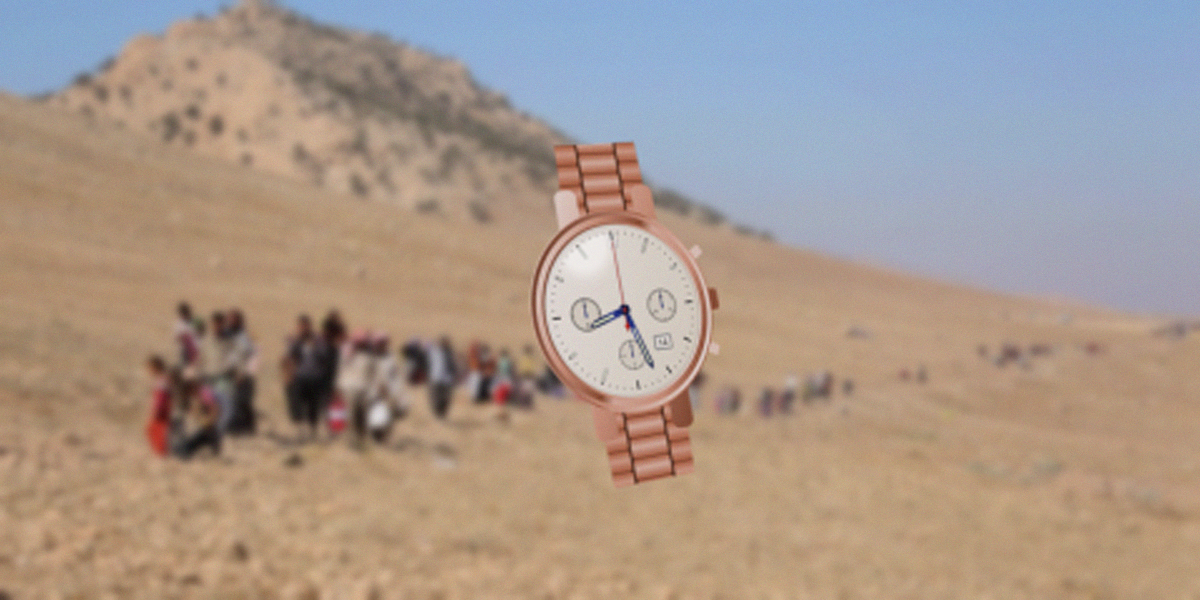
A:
8 h 27 min
